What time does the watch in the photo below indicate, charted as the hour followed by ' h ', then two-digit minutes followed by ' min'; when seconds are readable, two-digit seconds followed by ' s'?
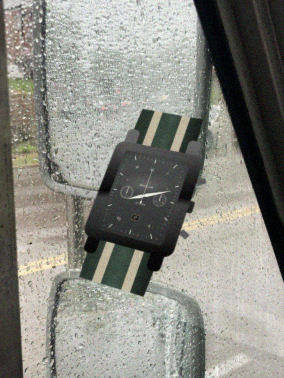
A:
8 h 11 min
